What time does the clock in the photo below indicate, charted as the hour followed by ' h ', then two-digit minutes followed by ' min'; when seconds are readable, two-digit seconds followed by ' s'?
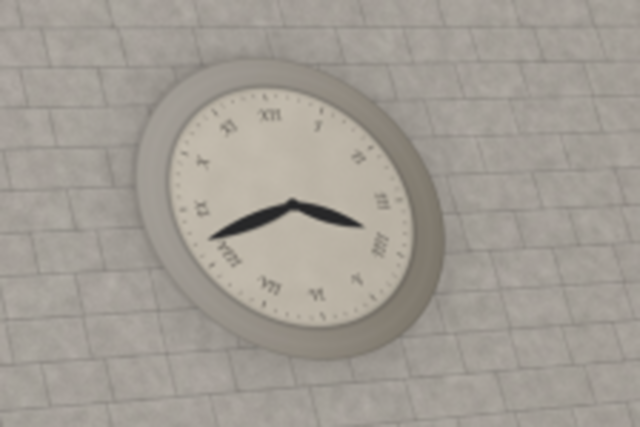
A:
3 h 42 min
